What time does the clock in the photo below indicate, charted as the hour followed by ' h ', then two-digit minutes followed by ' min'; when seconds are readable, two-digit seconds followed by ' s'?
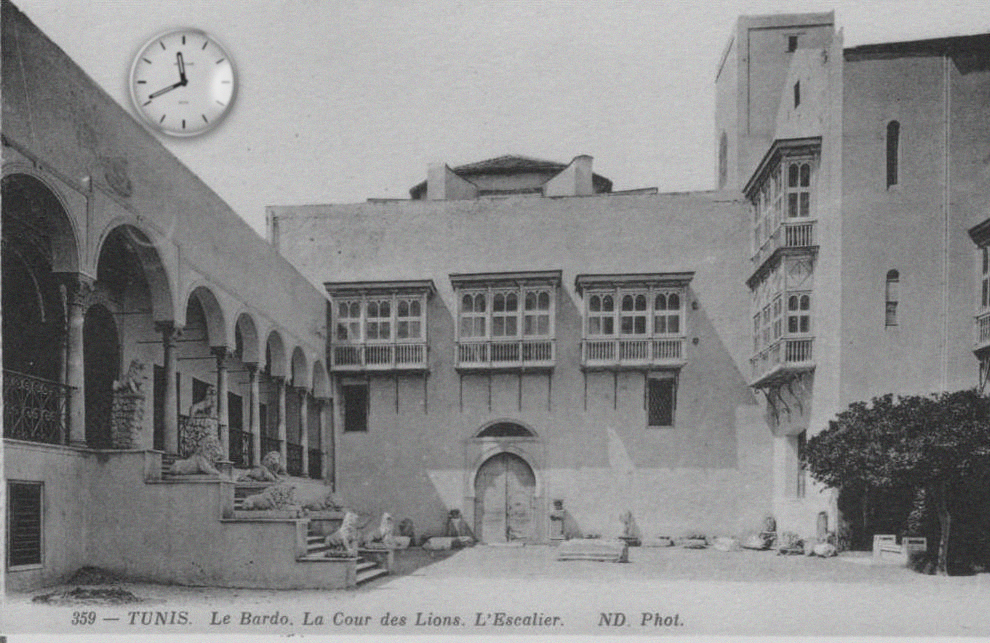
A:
11 h 41 min
